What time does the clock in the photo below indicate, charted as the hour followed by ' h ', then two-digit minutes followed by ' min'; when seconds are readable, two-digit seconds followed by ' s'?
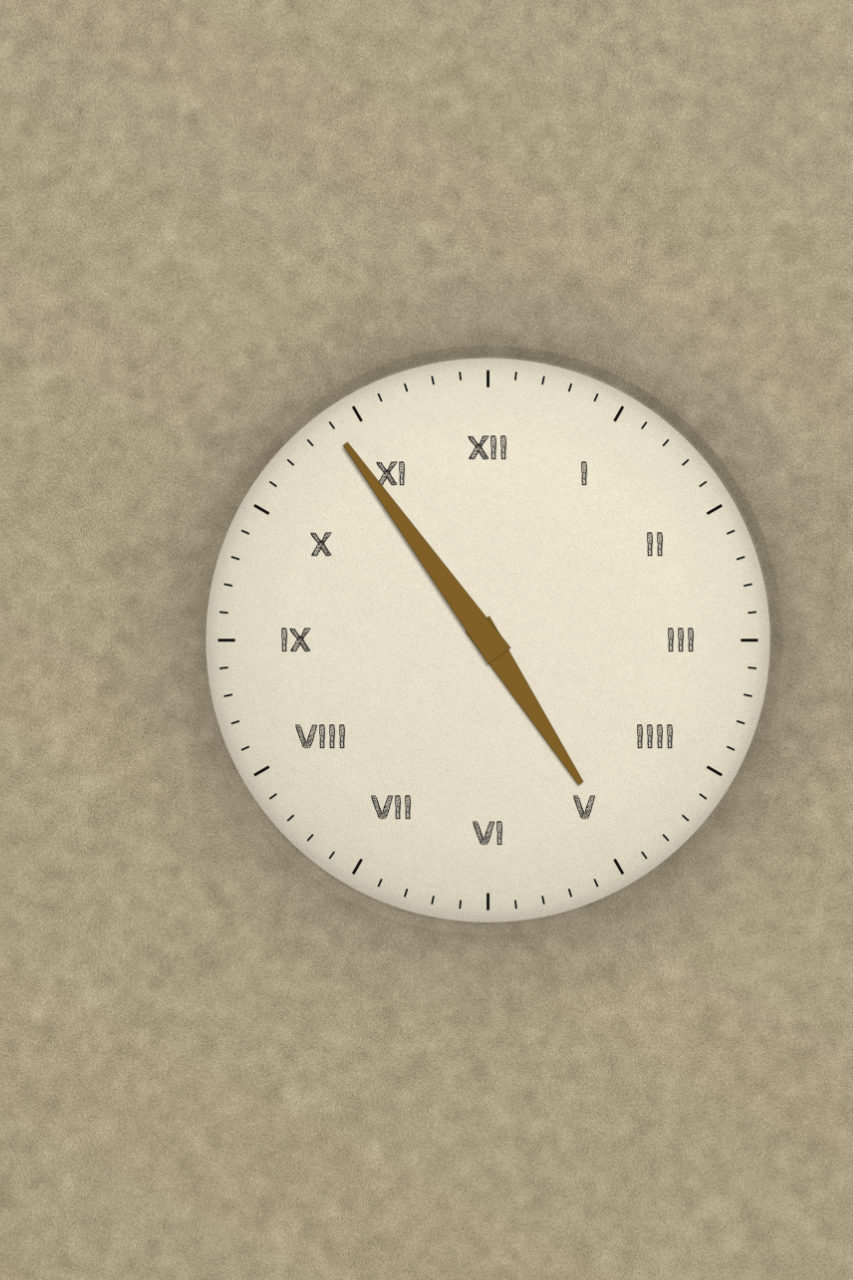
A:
4 h 54 min
